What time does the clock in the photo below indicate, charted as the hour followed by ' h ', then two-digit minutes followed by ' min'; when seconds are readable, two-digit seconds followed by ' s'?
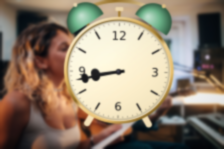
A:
8 h 43 min
